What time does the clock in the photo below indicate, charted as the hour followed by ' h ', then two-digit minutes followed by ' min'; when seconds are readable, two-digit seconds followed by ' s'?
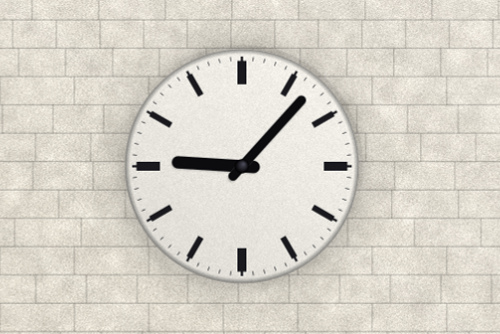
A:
9 h 07 min
